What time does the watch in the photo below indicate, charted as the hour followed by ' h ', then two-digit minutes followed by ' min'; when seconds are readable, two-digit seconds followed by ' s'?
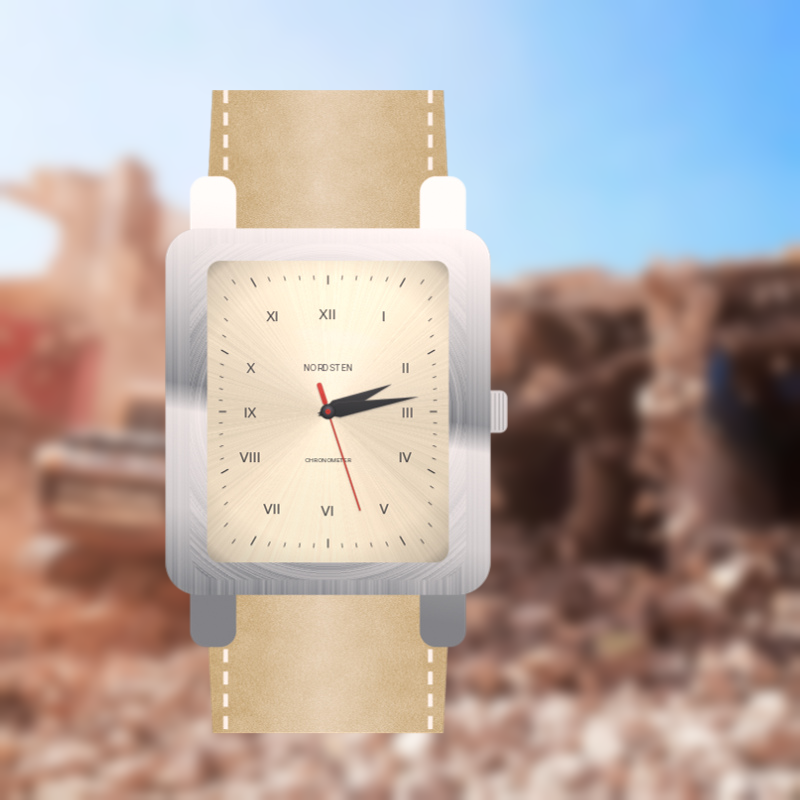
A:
2 h 13 min 27 s
